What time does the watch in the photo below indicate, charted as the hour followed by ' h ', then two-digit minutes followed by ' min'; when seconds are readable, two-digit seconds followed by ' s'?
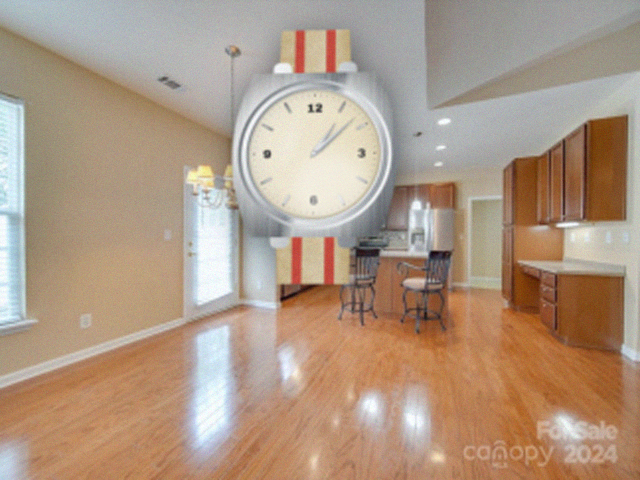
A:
1 h 08 min
